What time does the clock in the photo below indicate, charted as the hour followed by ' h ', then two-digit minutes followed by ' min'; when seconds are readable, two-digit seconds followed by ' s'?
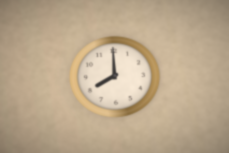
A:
8 h 00 min
